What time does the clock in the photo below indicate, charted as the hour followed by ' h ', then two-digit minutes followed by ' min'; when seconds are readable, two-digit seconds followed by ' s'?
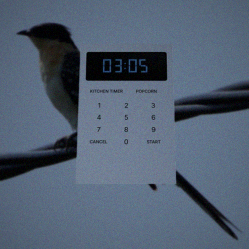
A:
3 h 05 min
